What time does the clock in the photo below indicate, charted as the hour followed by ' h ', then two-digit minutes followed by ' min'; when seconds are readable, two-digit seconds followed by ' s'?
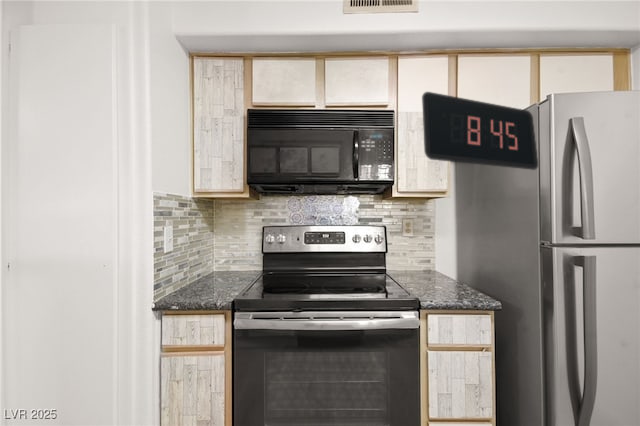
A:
8 h 45 min
